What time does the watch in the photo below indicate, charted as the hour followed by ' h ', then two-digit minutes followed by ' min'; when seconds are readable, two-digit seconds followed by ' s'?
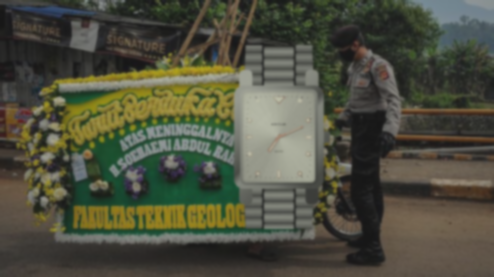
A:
7 h 11 min
